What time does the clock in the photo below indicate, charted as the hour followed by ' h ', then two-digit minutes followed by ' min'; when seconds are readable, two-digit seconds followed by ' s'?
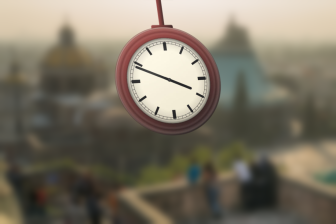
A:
3 h 49 min
